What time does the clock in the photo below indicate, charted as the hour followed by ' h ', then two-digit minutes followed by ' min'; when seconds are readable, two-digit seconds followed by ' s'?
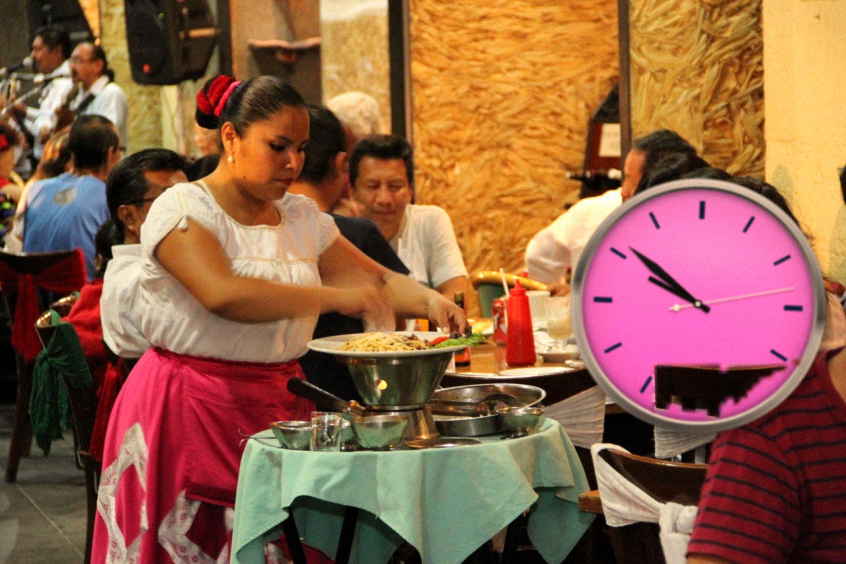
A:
9 h 51 min 13 s
